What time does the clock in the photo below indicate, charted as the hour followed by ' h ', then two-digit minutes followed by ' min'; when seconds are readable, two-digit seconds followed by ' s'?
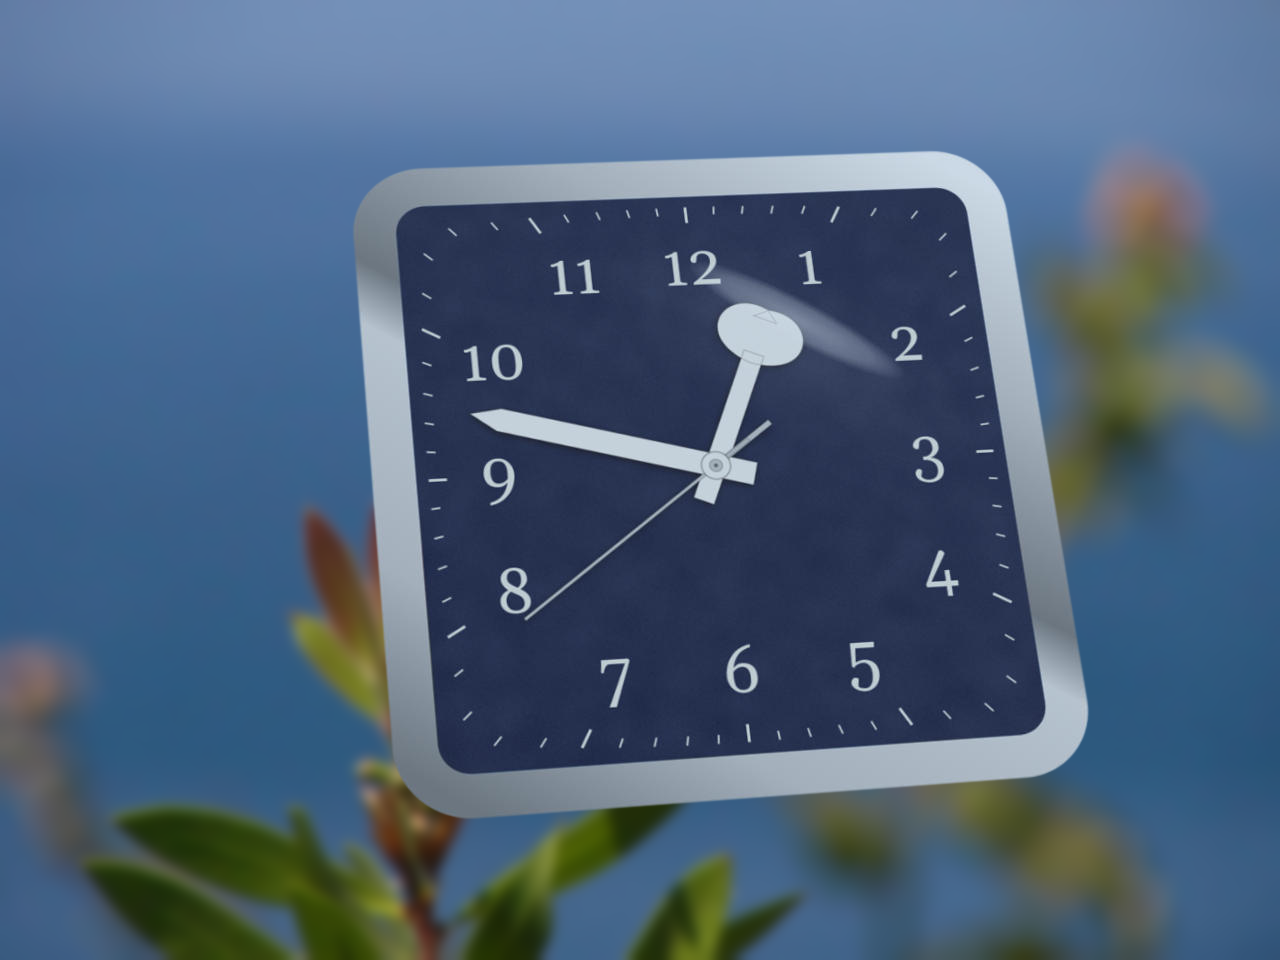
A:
12 h 47 min 39 s
